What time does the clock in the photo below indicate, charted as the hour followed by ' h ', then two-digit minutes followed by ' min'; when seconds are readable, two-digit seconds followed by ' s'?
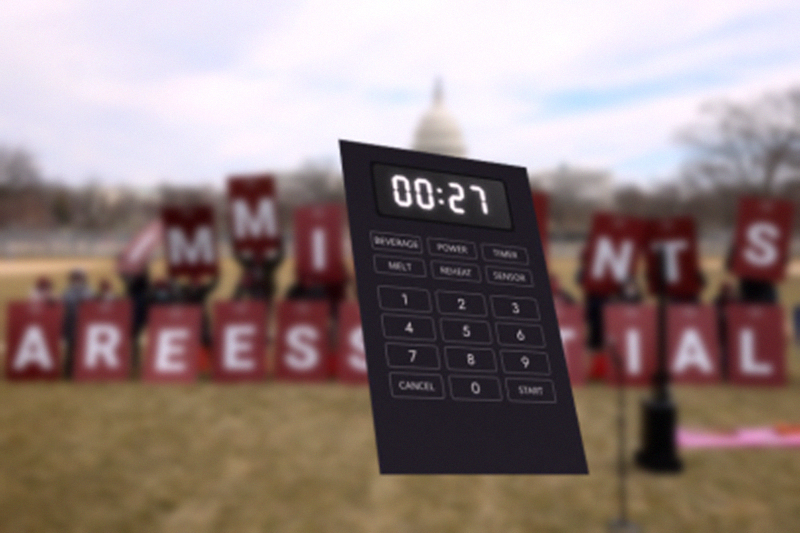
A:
0 h 27 min
